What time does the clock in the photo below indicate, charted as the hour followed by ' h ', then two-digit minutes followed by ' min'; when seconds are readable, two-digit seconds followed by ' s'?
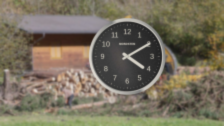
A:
4 h 10 min
